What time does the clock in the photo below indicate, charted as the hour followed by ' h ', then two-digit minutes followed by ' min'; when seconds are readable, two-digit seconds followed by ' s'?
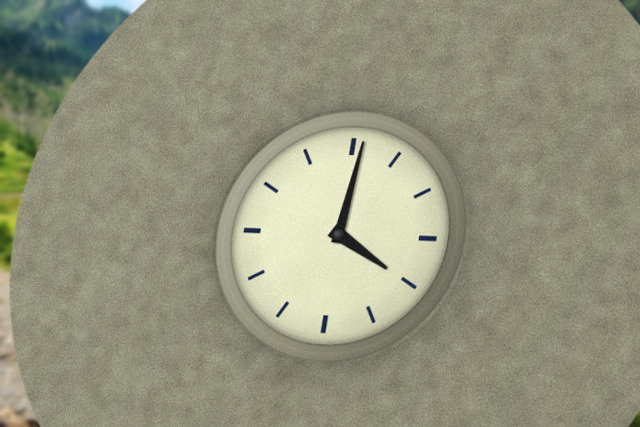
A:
4 h 01 min
